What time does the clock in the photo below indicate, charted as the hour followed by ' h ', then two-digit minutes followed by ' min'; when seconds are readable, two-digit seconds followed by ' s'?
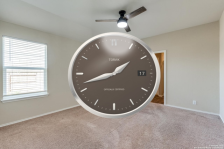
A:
1 h 42 min
